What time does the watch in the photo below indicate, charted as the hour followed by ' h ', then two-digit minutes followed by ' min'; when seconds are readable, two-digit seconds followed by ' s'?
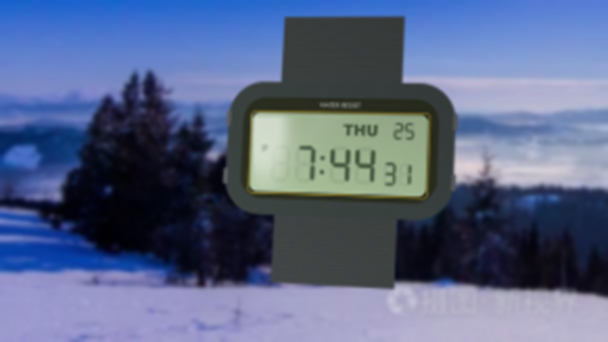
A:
7 h 44 min 31 s
